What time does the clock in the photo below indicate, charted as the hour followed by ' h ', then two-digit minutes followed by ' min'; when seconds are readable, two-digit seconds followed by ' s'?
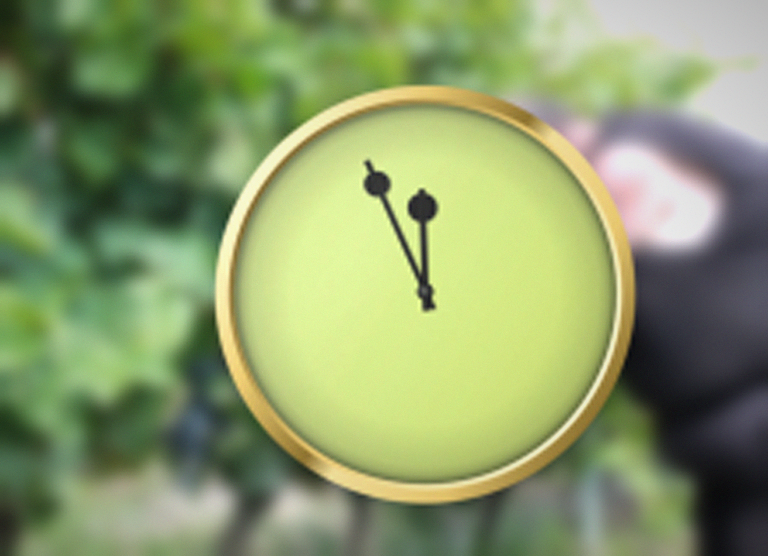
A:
11 h 56 min
